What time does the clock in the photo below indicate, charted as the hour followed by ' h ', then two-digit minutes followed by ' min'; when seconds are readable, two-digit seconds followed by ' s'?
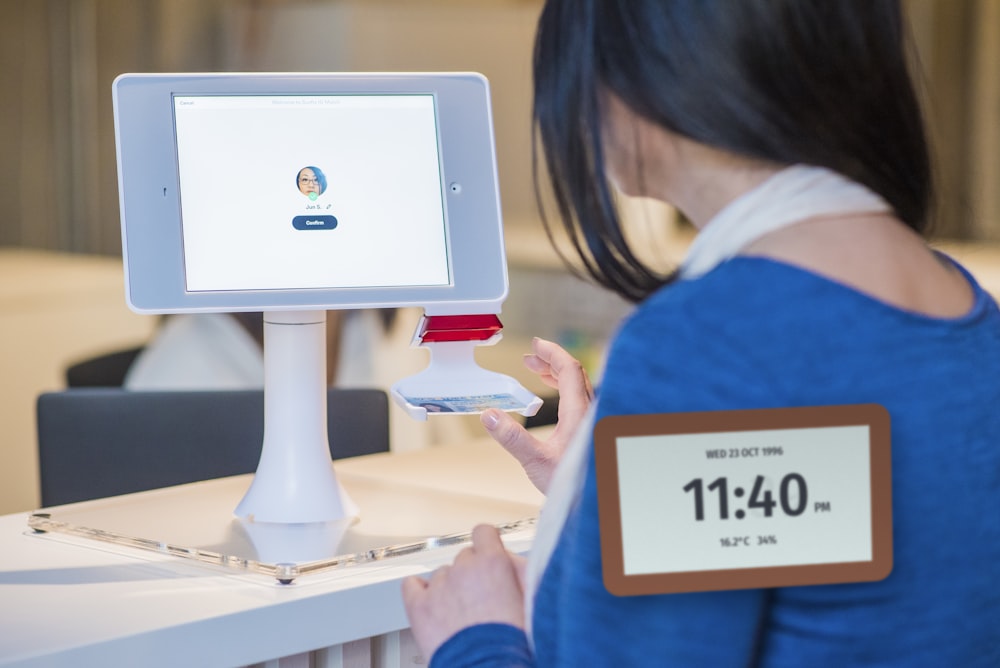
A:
11 h 40 min
